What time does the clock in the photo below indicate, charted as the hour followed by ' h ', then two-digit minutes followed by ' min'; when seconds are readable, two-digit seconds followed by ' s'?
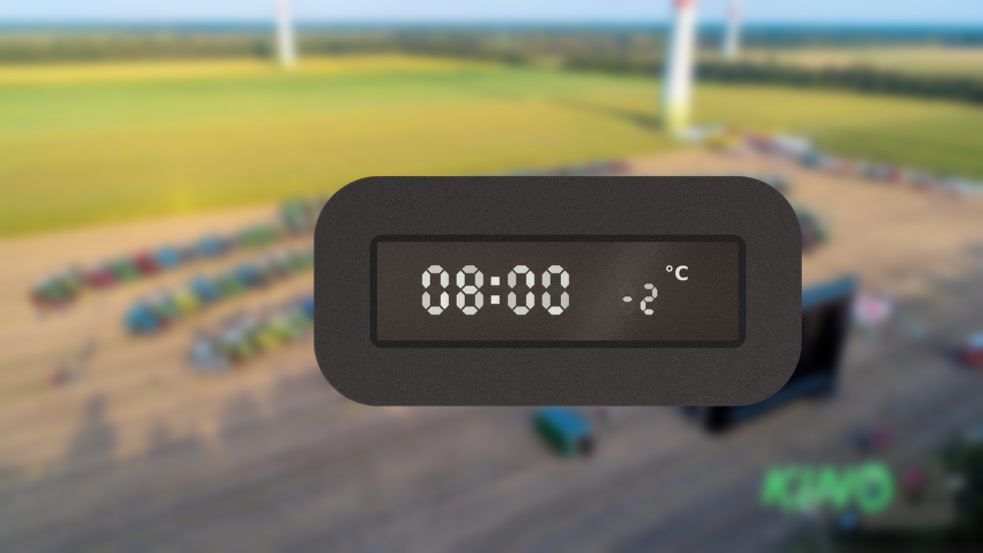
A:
8 h 00 min
